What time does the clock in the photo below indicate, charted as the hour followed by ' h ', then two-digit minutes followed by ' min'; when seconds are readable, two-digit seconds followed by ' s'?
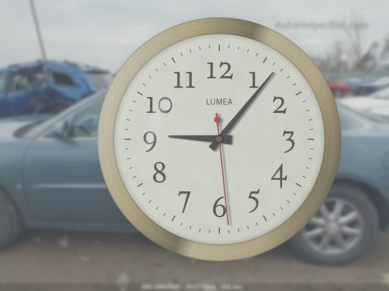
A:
9 h 06 min 29 s
